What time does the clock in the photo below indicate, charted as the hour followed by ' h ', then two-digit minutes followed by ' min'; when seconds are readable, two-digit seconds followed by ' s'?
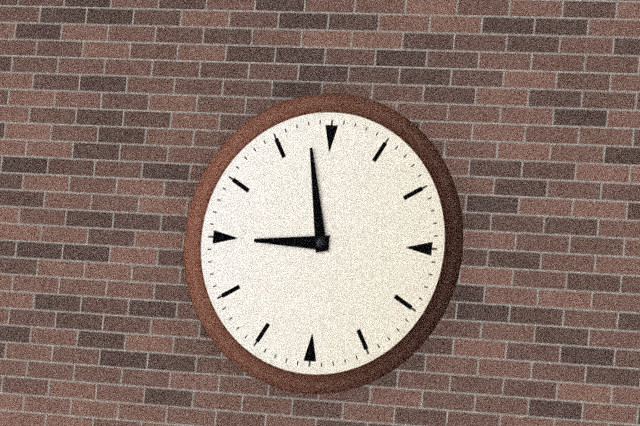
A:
8 h 58 min
